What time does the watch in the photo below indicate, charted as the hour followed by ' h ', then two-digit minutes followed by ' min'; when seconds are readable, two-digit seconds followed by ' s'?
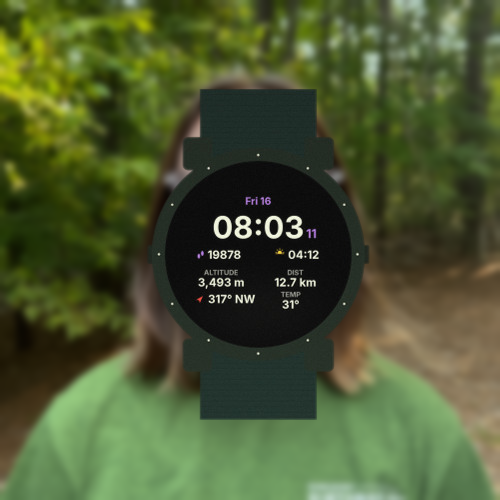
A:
8 h 03 min 11 s
